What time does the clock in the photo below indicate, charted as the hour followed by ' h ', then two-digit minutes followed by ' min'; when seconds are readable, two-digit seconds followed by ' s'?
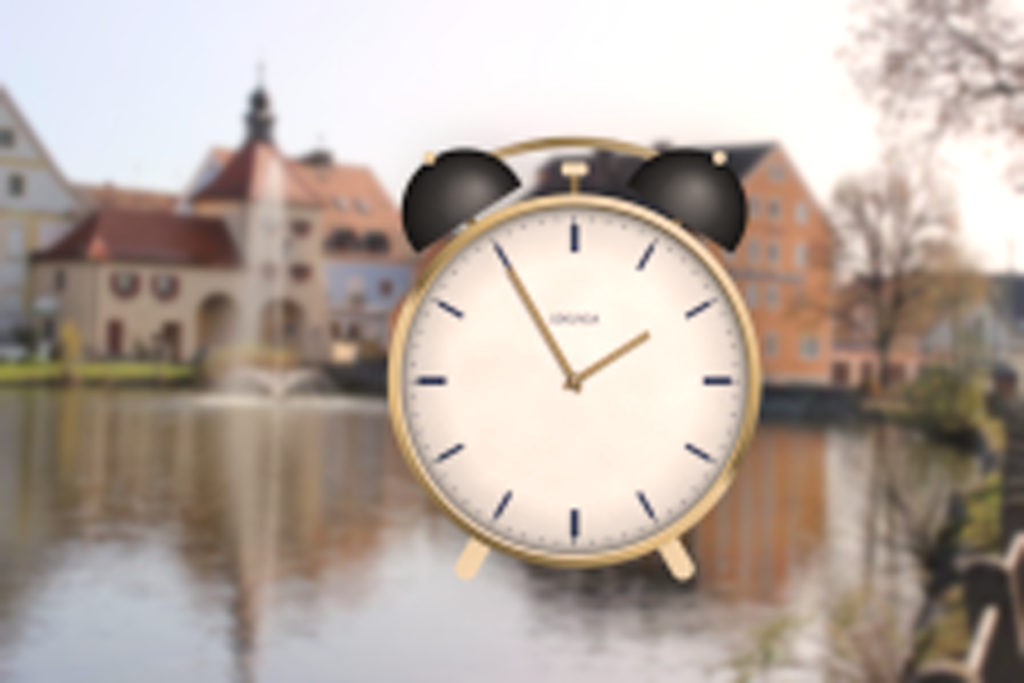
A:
1 h 55 min
